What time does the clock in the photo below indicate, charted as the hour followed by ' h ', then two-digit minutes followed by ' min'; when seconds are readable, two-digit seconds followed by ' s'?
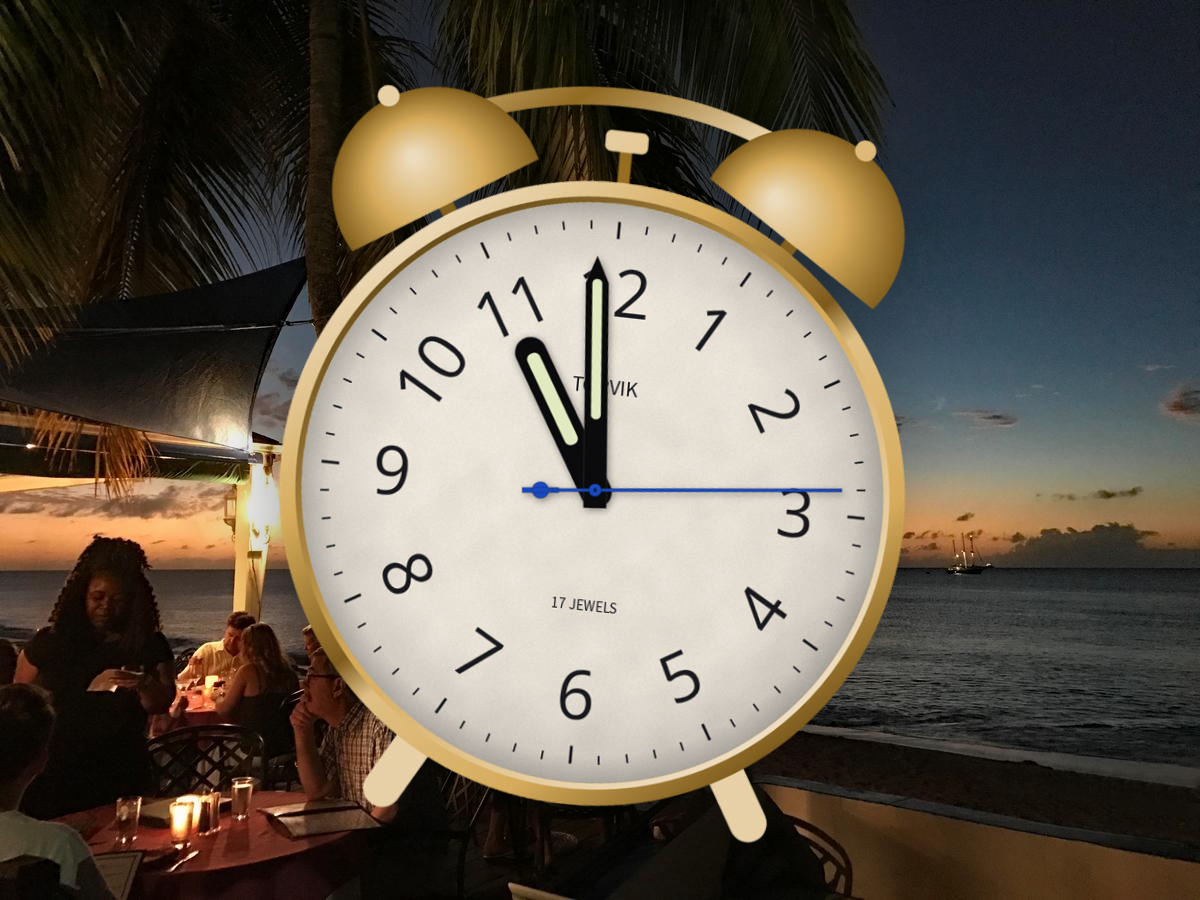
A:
10 h 59 min 14 s
